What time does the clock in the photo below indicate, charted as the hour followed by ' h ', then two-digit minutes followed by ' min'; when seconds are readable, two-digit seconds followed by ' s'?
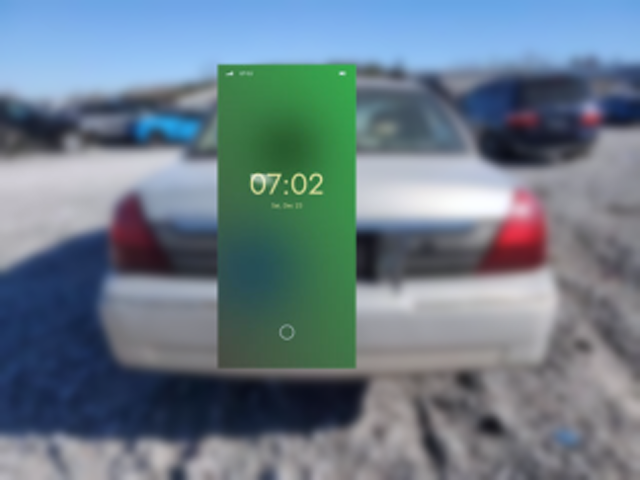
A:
7 h 02 min
